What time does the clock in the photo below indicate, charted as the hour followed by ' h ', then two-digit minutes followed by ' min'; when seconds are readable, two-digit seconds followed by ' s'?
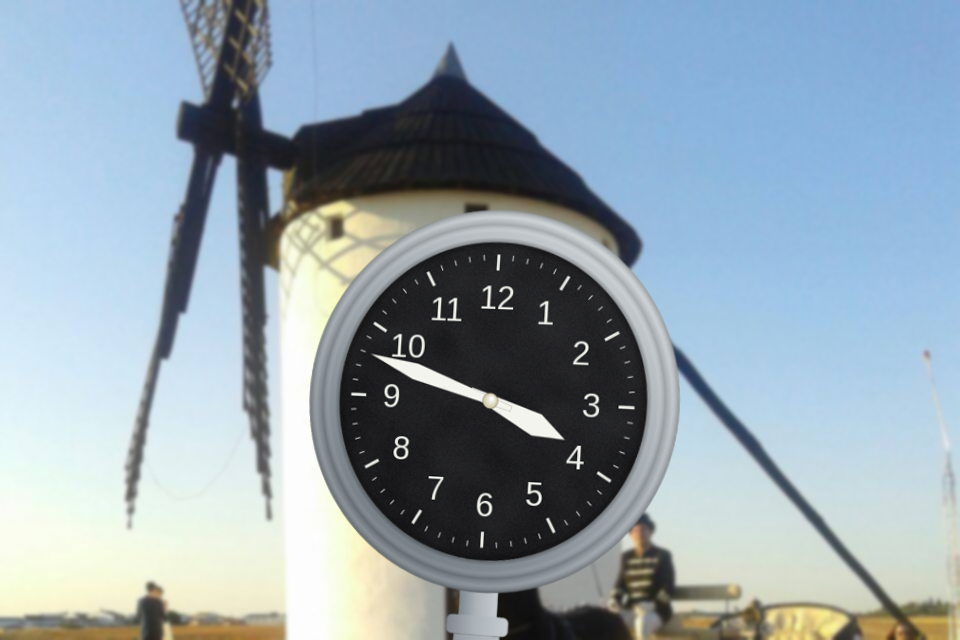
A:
3 h 48 min
